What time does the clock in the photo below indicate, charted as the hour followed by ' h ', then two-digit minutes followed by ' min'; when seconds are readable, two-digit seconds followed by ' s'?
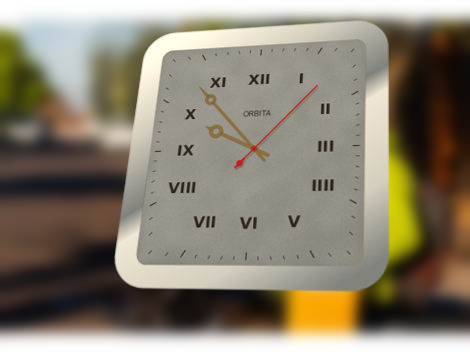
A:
9 h 53 min 07 s
